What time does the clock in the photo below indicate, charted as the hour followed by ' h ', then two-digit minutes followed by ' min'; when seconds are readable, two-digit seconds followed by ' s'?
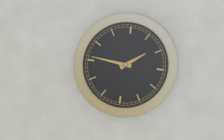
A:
1 h 46 min
